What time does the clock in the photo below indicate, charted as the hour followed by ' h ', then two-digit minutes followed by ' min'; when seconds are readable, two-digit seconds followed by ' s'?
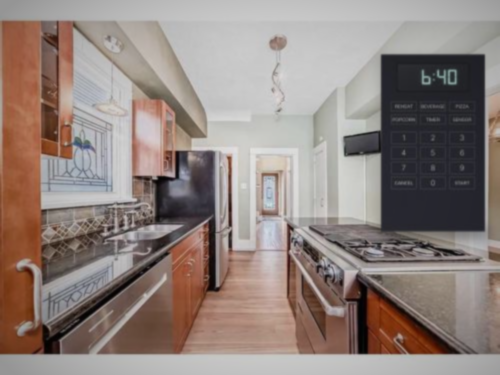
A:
6 h 40 min
